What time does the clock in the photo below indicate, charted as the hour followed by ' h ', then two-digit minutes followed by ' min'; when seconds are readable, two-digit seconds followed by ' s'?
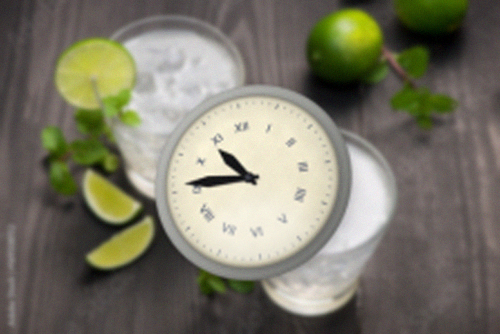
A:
10 h 46 min
